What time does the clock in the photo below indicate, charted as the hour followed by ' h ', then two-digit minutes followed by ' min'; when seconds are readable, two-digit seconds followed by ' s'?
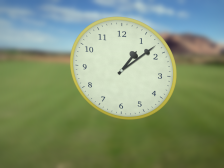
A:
1 h 08 min
